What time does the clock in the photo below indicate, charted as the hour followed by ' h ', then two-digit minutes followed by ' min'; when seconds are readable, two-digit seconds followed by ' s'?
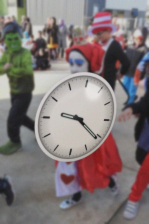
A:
9 h 21 min
